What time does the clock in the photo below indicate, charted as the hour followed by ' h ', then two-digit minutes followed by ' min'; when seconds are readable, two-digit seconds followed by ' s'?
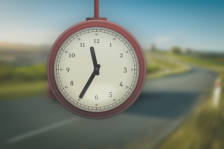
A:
11 h 35 min
